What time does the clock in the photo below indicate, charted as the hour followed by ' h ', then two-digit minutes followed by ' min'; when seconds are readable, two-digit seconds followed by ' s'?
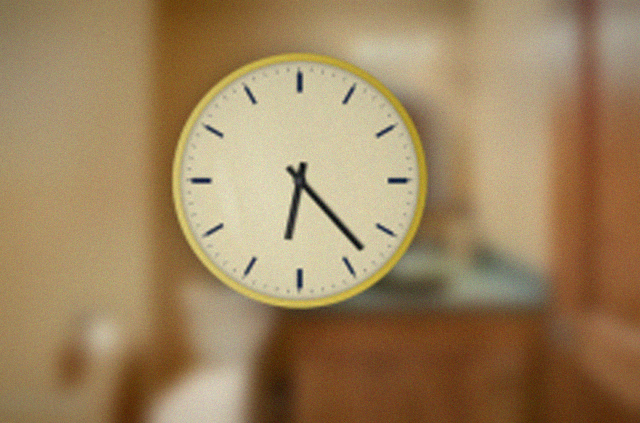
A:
6 h 23 min
